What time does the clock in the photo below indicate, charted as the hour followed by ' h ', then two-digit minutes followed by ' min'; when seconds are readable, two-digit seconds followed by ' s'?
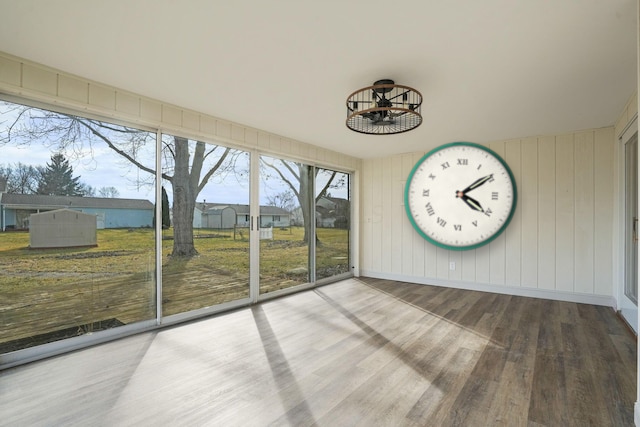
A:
4 h 09 min
